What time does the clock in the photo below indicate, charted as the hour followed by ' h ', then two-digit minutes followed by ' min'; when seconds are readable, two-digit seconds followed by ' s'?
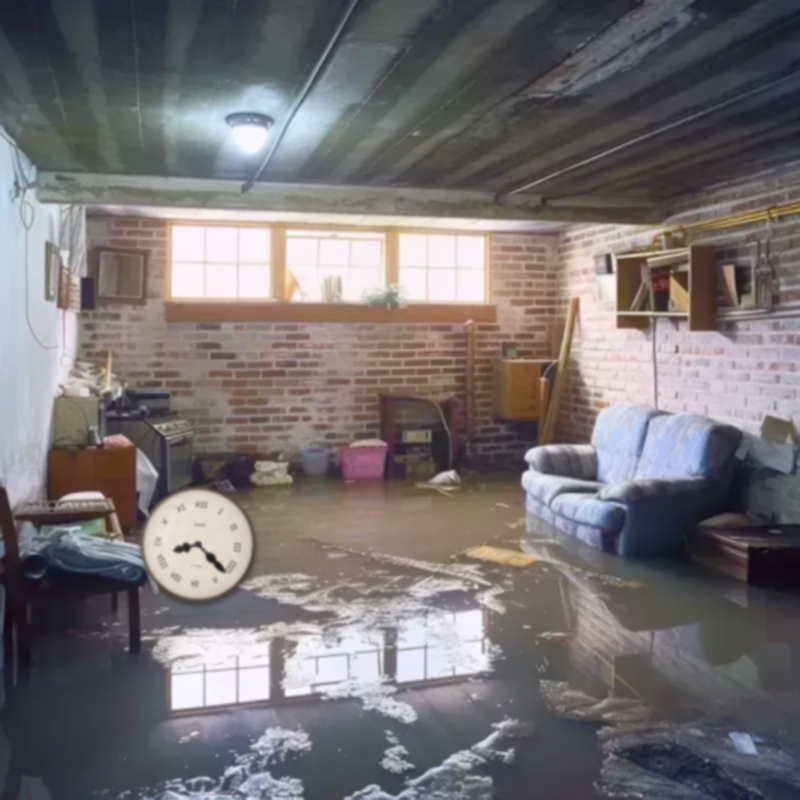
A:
8 h 22 min
